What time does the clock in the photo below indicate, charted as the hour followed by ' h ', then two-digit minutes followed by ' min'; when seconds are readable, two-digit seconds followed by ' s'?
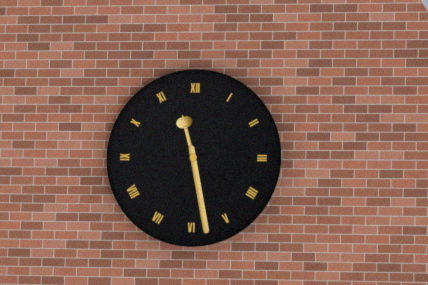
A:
11 h 28 min
